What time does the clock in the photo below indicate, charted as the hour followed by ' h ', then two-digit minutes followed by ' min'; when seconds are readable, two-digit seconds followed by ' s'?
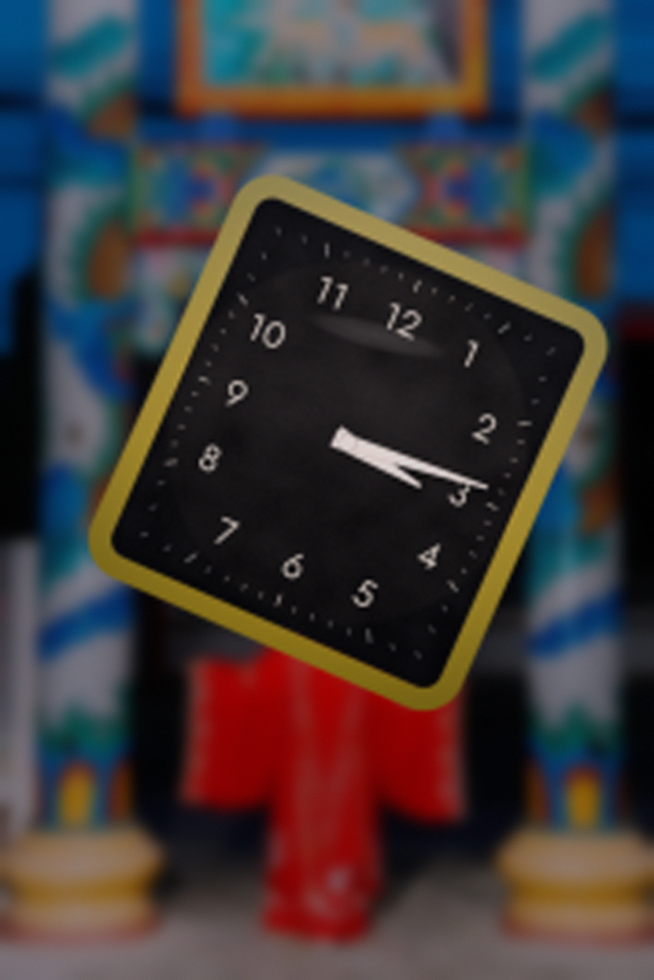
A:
3 h 14 min
